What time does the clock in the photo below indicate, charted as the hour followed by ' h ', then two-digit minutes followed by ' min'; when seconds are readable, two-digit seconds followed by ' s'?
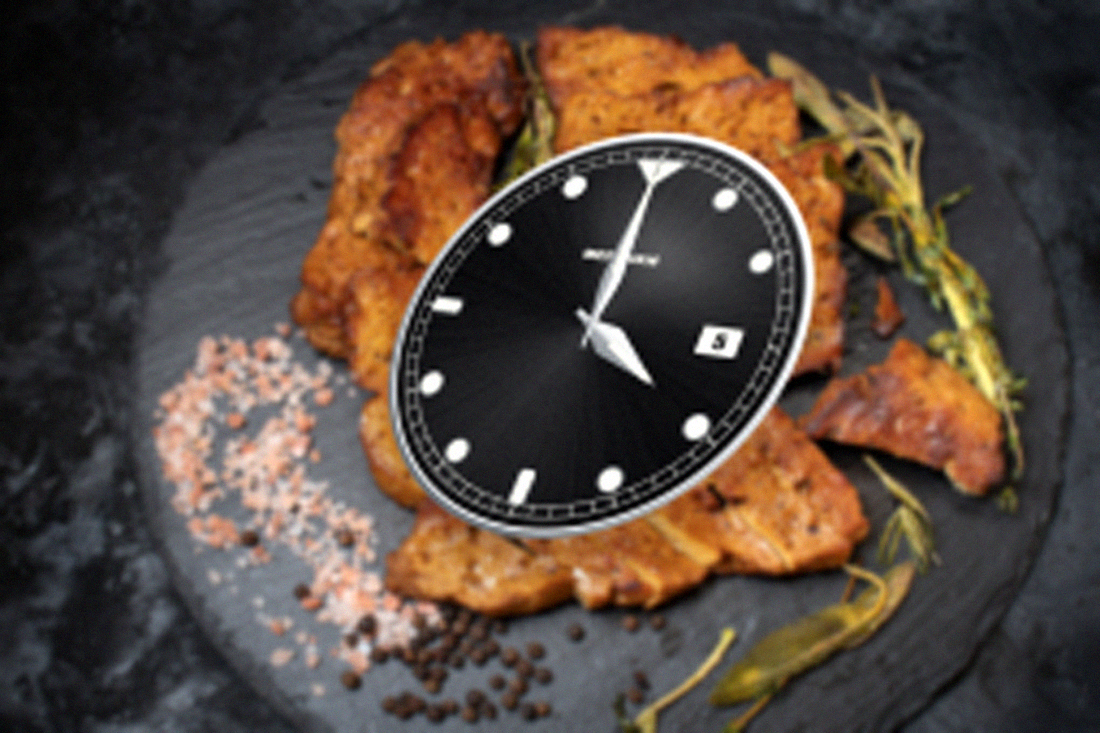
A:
4 h 00 min
